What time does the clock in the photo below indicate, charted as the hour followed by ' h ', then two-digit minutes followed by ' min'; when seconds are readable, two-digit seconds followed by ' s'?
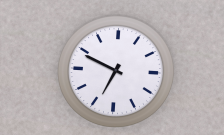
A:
6 h 49 min
